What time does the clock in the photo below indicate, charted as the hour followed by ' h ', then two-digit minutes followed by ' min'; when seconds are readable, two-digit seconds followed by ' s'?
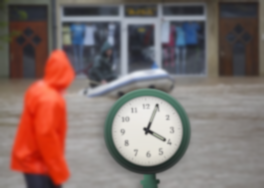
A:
4 h 04 min
